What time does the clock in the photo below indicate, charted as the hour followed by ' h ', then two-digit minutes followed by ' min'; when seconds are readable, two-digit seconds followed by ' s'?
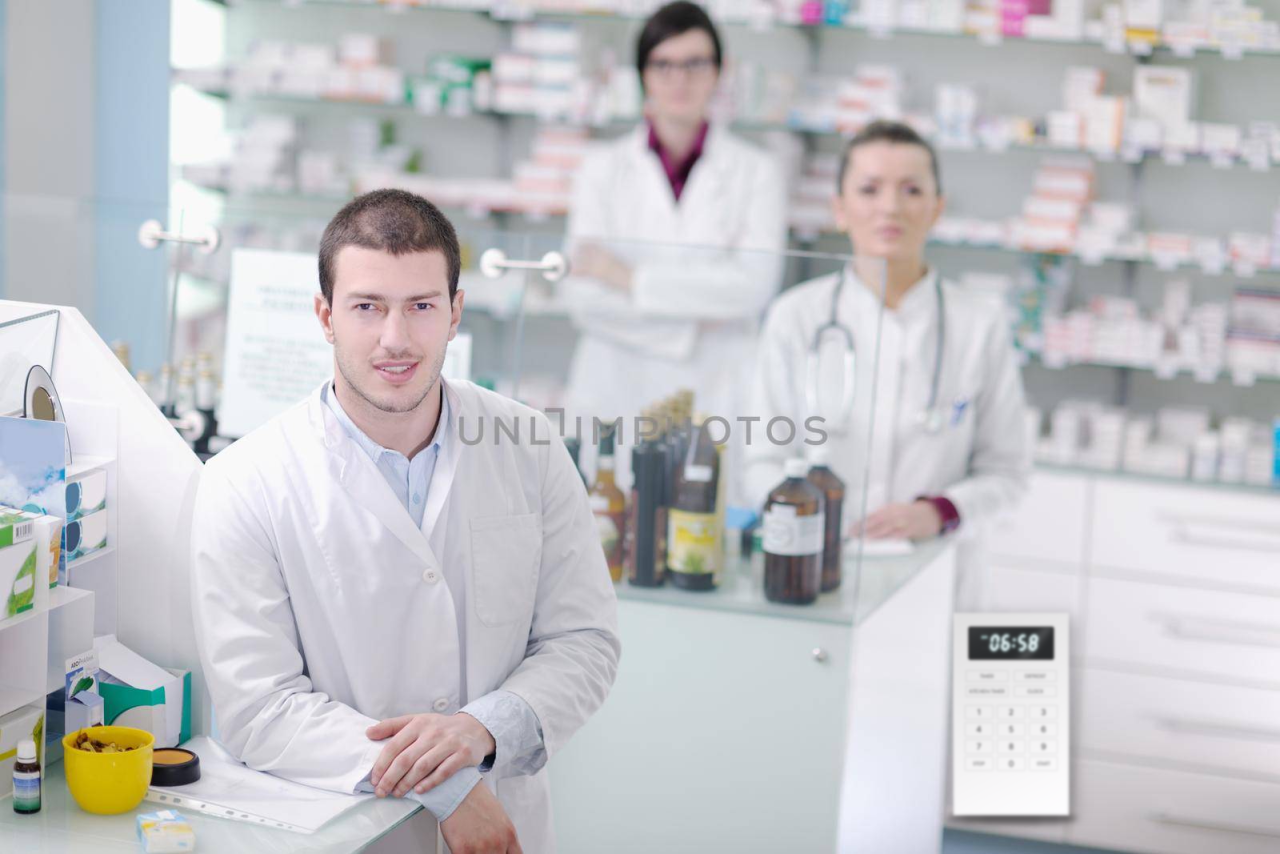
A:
6 h 58 min
